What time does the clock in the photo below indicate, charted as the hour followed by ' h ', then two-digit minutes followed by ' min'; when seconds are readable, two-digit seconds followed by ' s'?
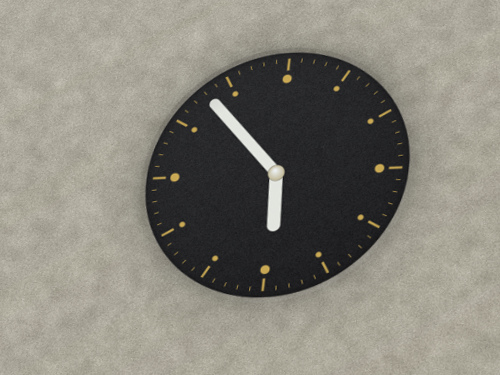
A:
5 h 53 min
